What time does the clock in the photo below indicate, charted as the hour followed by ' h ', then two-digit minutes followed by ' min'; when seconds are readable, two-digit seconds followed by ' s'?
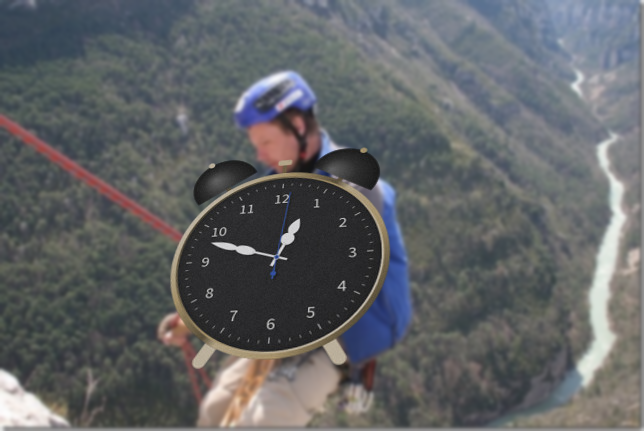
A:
12 h 48 min 01 s
